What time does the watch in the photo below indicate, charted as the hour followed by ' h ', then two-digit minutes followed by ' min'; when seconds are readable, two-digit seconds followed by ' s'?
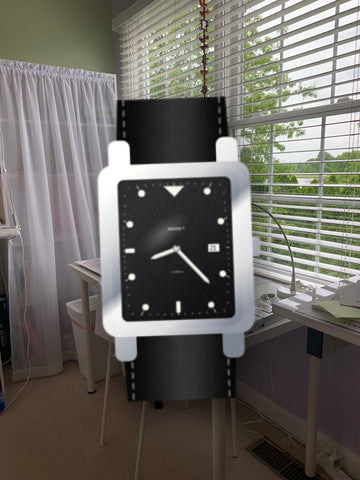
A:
8 h 23 min
